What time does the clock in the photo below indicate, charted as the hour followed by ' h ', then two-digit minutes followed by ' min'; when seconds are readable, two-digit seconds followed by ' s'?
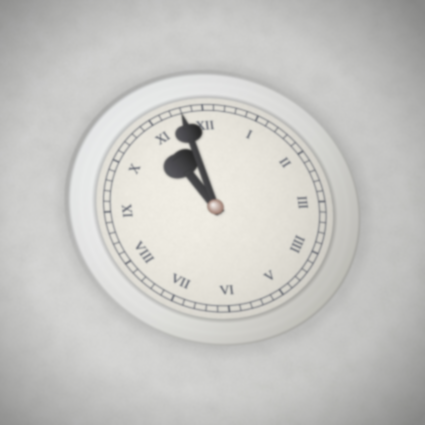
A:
10 h 58 min
